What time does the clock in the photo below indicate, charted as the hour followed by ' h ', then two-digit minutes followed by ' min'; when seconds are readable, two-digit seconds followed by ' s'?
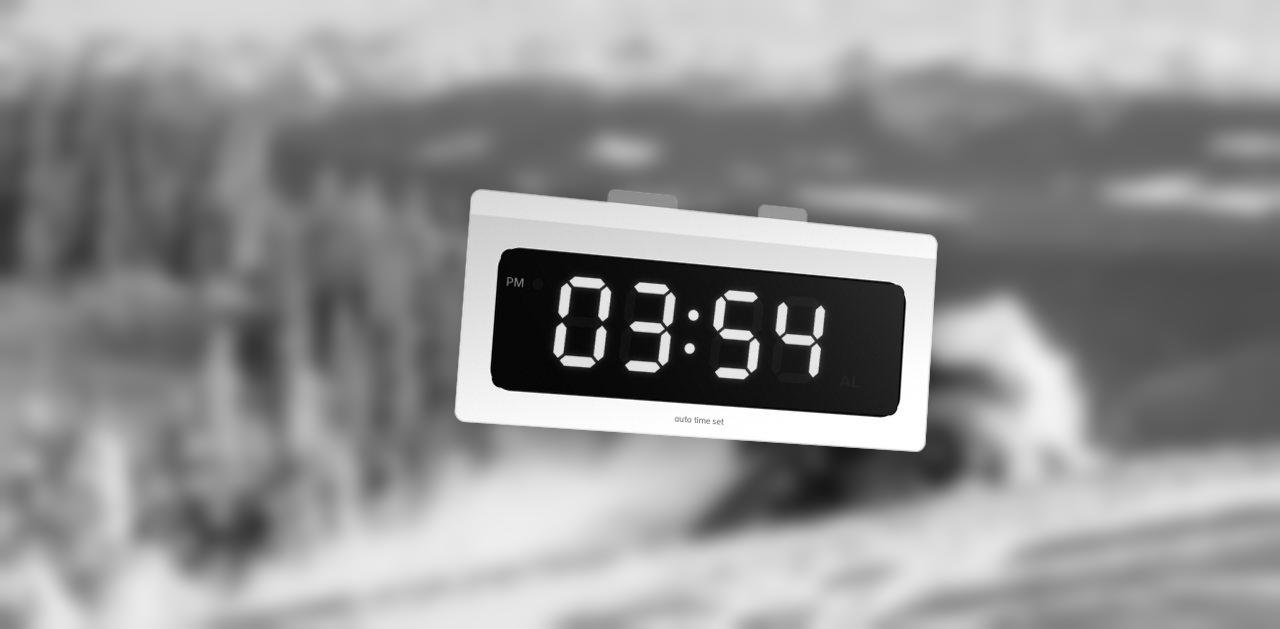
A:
3 h 54 min
